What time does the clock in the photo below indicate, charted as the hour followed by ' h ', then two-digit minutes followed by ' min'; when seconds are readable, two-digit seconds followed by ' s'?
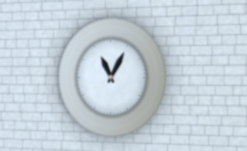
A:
11 h 05 min
